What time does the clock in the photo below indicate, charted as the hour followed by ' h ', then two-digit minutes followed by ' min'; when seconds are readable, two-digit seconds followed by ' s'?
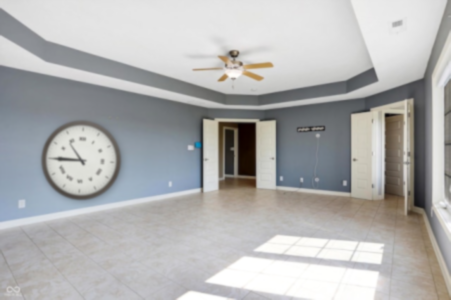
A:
10 h 45 min
